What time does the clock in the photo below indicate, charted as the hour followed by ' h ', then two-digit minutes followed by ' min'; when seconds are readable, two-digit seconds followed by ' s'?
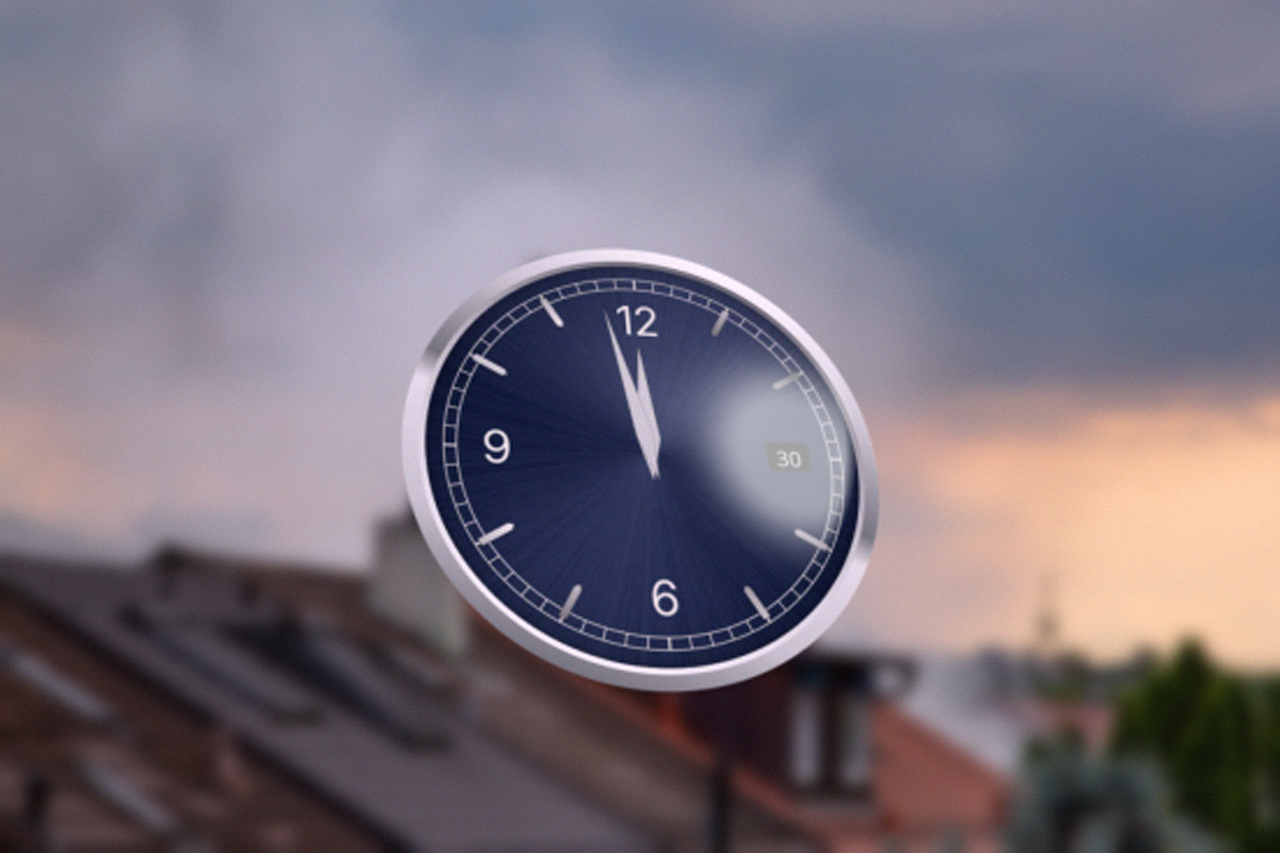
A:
11 h 58 min
